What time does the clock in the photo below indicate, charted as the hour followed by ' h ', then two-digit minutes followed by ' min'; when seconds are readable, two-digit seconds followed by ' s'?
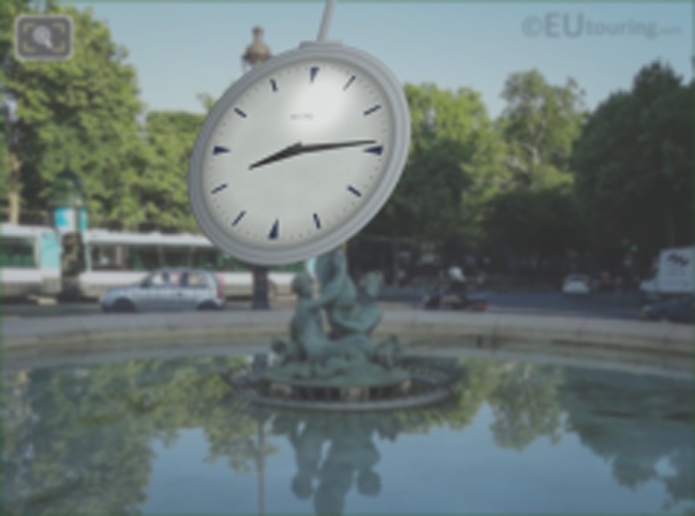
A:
8 h 14 min
